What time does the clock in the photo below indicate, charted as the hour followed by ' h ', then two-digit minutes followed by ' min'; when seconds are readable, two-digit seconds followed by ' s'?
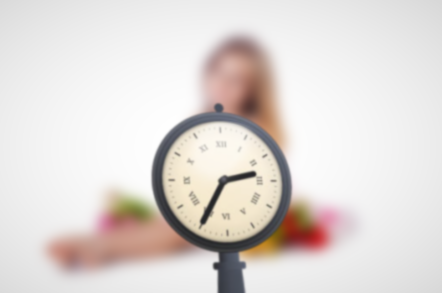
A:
2 h 35 min
